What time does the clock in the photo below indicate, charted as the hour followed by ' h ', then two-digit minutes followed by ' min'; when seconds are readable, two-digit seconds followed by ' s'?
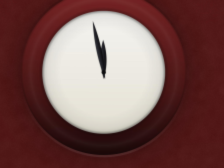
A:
11 h 58 min
